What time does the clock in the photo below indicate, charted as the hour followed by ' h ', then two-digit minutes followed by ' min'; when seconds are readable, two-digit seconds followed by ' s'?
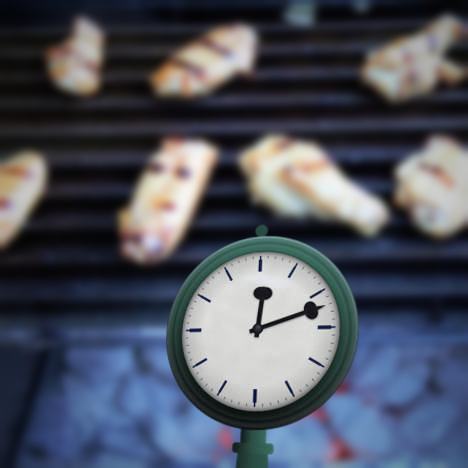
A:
12 h 12 min
